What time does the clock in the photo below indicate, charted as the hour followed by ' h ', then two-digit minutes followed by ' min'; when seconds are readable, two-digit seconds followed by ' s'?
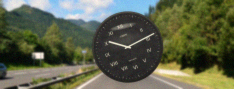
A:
10 h 14 min
